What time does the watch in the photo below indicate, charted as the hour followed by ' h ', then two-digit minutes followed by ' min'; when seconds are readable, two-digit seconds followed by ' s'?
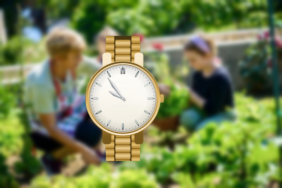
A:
9 h 54 min
